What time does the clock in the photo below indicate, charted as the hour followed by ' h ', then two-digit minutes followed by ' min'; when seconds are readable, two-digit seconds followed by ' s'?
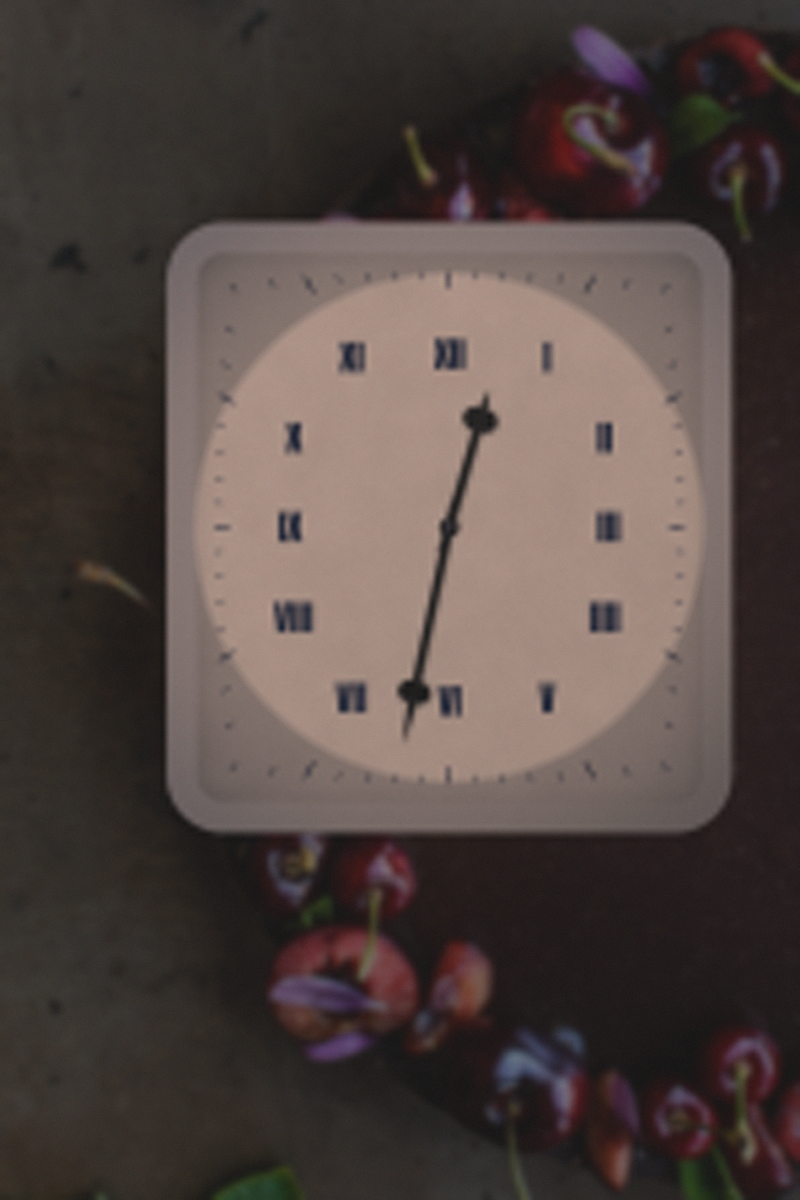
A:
12 h 32 min
